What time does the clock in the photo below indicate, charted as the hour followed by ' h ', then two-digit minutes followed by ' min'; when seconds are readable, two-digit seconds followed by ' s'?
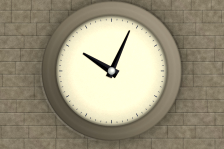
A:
10 h 04 min
